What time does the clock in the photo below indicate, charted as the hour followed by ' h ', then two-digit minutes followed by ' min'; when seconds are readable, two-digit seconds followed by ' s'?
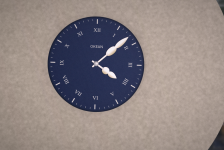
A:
4 h 08 min
